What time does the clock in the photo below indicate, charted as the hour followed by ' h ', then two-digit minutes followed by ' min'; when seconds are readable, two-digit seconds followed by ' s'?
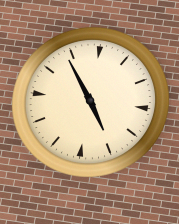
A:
4 h 54 min
